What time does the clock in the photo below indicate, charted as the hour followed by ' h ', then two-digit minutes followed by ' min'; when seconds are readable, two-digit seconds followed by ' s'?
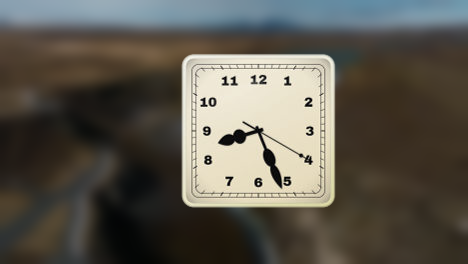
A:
8 h 26 min 20 s
